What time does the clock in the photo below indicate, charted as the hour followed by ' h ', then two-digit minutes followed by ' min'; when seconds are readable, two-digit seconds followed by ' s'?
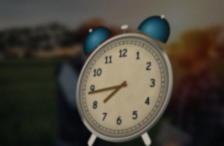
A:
7 h 44 min
